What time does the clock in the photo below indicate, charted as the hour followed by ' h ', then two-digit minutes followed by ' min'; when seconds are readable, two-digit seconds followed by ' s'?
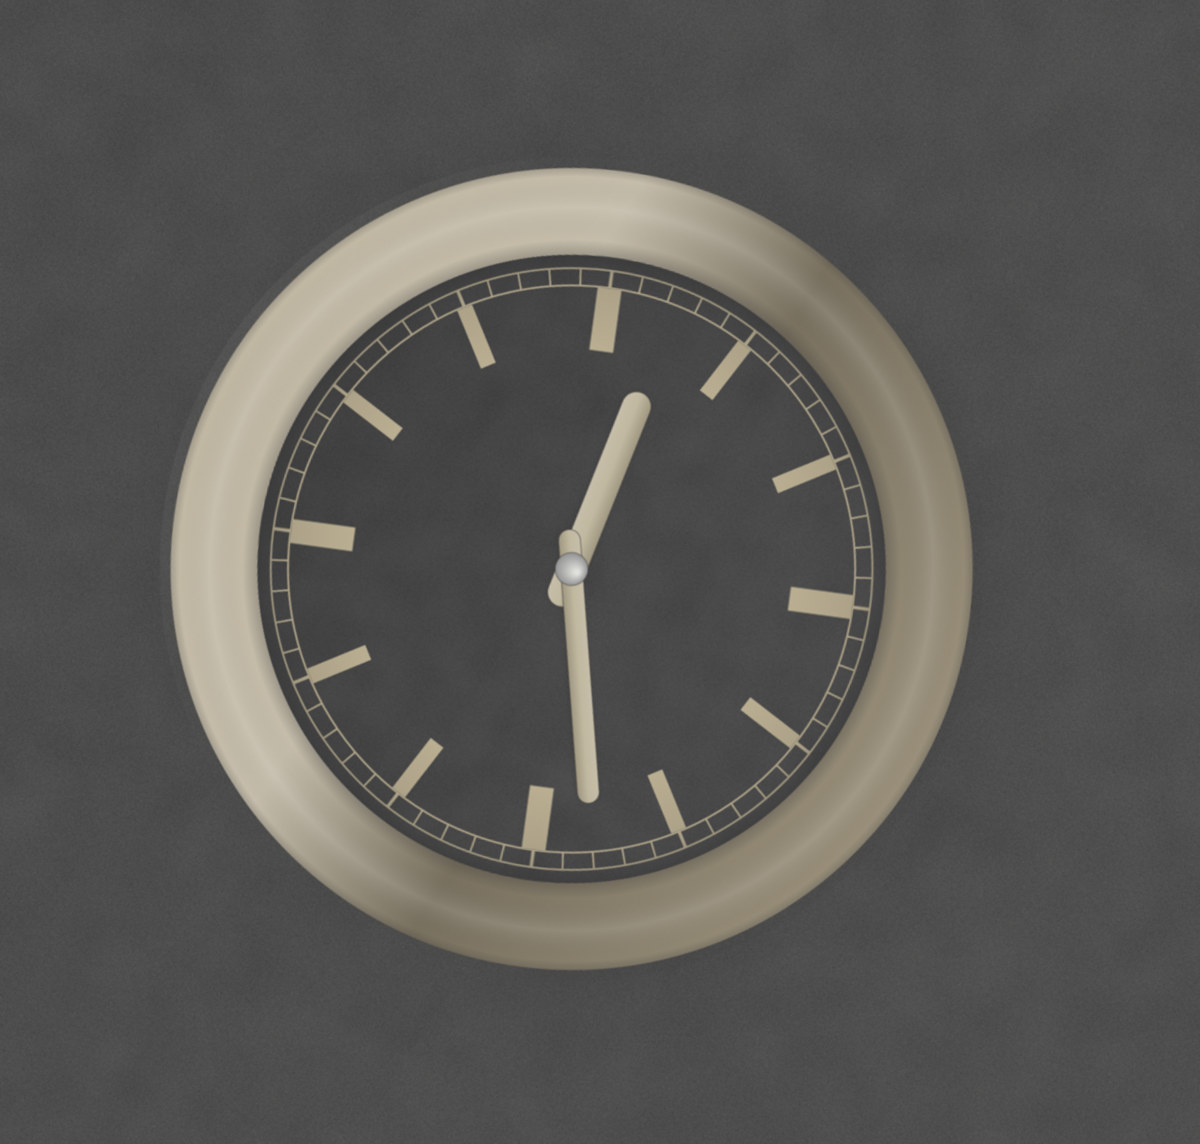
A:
12 h 28 min
